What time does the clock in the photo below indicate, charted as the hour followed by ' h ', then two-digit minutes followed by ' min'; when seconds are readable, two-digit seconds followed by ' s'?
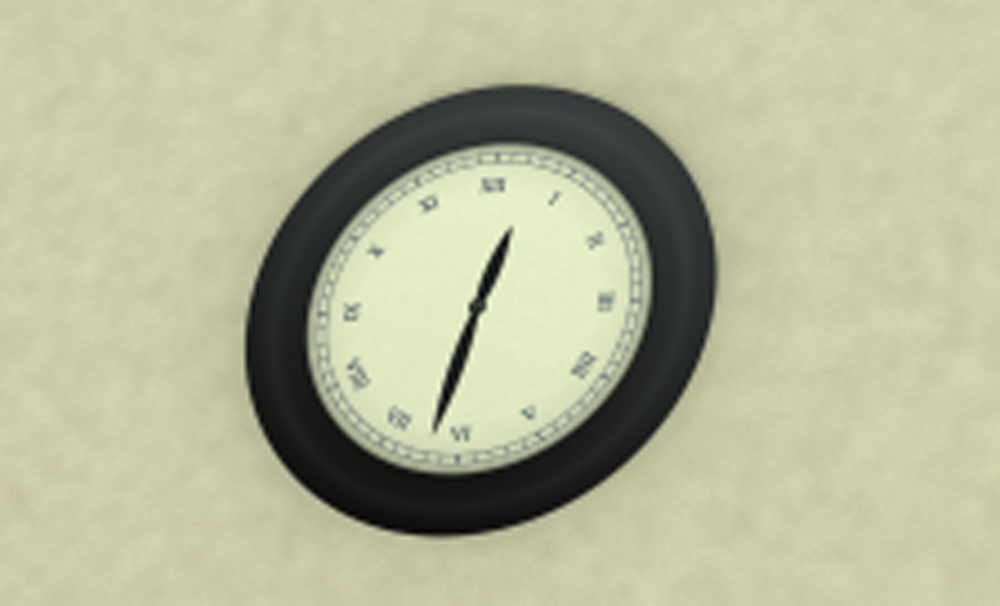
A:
12 h 32 min
